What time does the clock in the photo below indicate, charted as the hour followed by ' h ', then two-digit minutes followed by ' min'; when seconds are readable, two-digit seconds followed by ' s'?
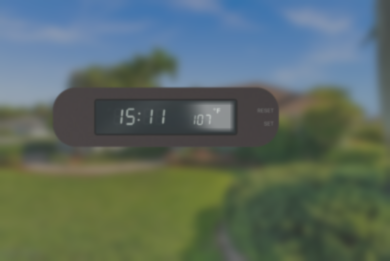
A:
15 h 11 min
